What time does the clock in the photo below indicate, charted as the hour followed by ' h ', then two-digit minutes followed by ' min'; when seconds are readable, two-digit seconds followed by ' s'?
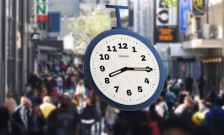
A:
8 h 15 min
